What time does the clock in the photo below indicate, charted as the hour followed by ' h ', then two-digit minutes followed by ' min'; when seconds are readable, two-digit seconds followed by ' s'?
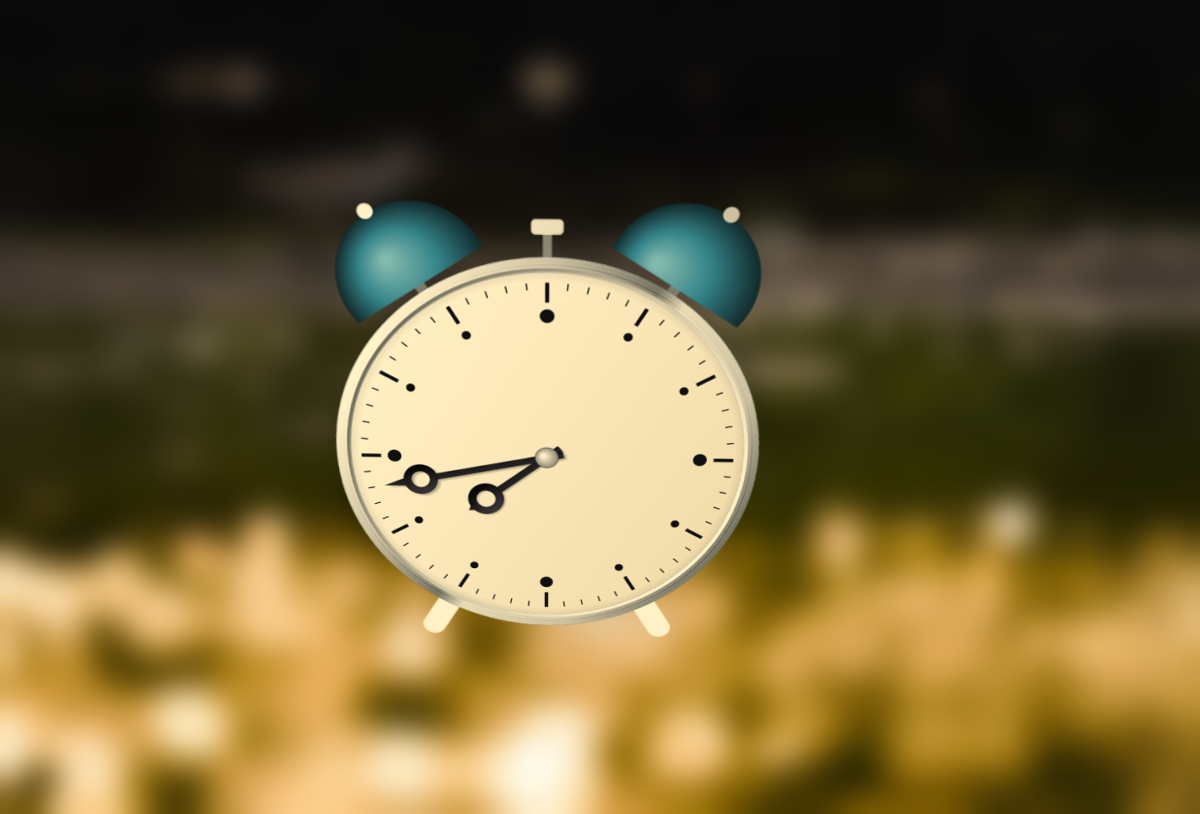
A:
7 h 43 min
